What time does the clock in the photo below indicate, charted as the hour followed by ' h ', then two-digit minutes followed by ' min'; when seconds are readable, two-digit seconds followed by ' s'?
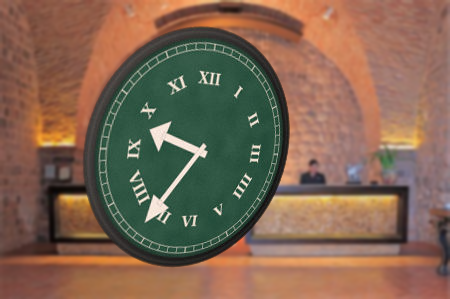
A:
9 h 36 min
